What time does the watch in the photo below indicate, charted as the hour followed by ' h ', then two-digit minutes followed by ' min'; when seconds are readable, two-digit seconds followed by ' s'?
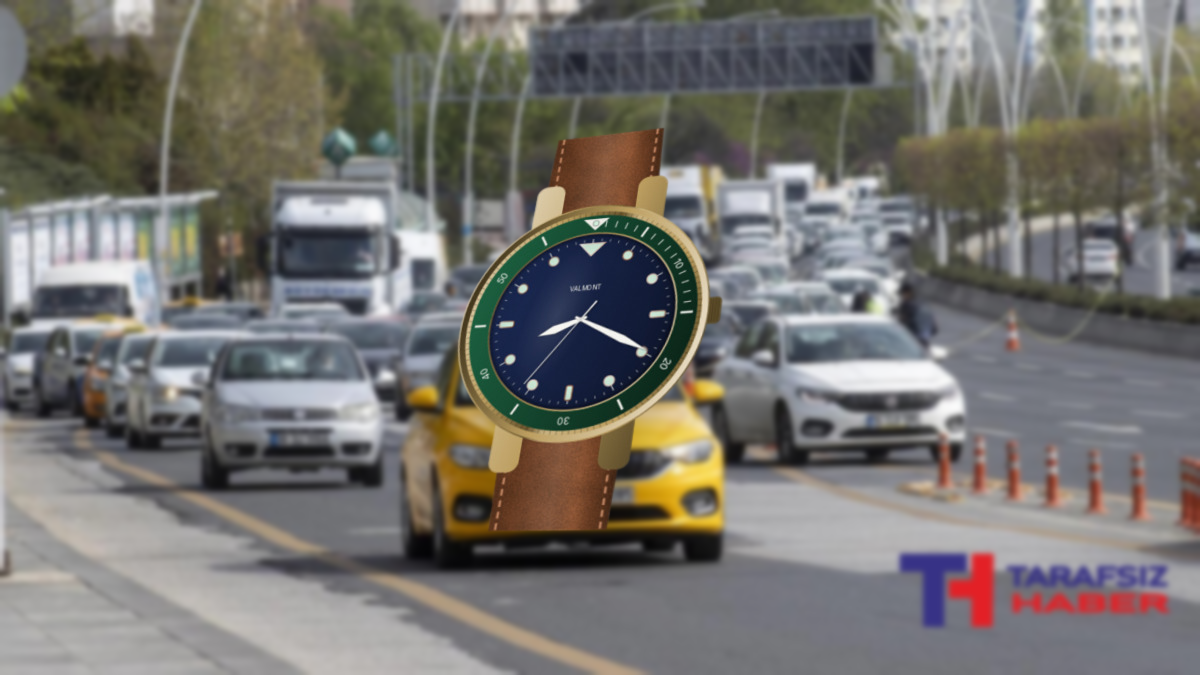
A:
8 h 19 min 36 s
